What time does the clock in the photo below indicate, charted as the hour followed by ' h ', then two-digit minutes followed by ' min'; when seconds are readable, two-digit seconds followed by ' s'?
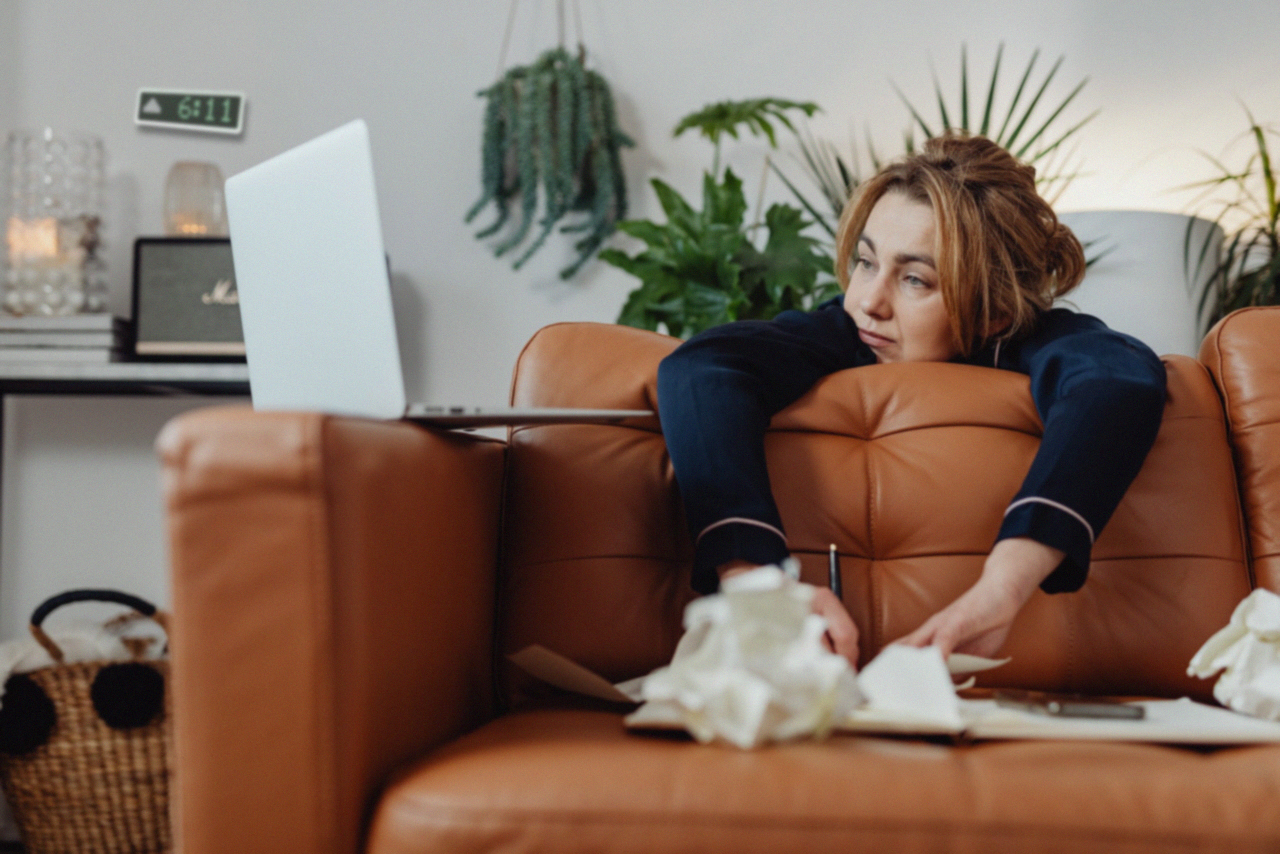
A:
6 h 11 min
